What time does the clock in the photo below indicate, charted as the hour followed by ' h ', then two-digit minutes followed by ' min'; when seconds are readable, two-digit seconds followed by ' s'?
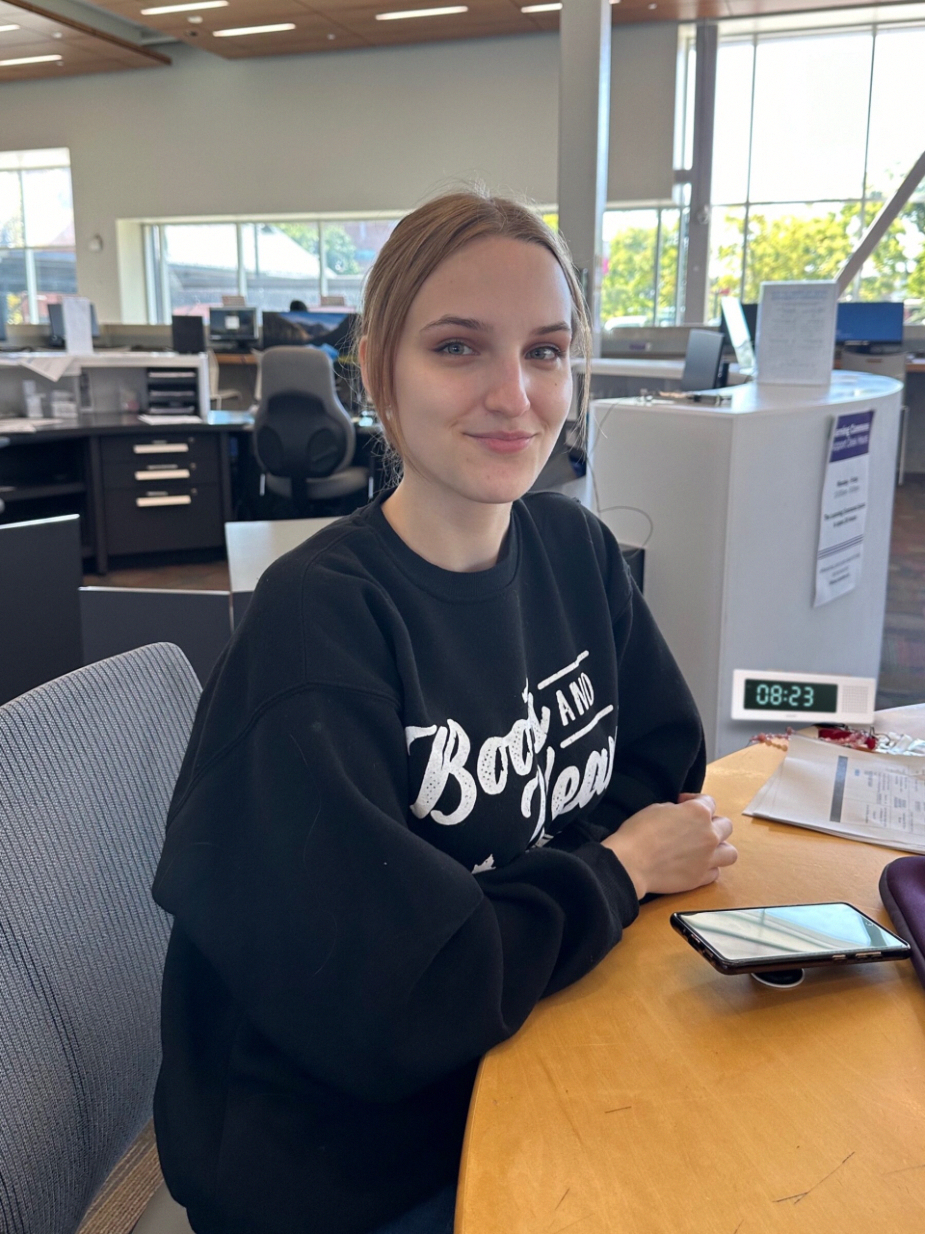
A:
8 h 23 min
